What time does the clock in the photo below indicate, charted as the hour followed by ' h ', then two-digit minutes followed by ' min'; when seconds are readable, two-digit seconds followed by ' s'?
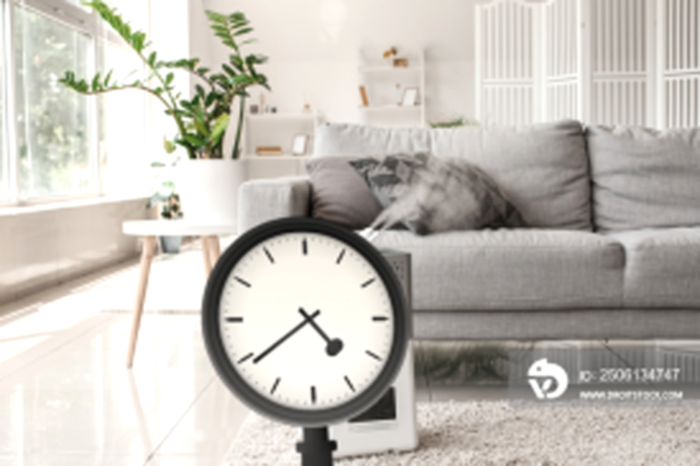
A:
4 h 39 min
